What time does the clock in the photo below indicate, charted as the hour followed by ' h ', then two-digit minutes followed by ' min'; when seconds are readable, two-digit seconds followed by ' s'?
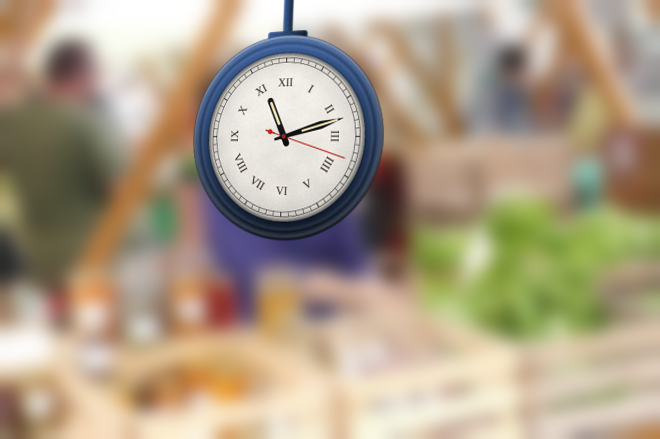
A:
11 h 12 min 18 s
